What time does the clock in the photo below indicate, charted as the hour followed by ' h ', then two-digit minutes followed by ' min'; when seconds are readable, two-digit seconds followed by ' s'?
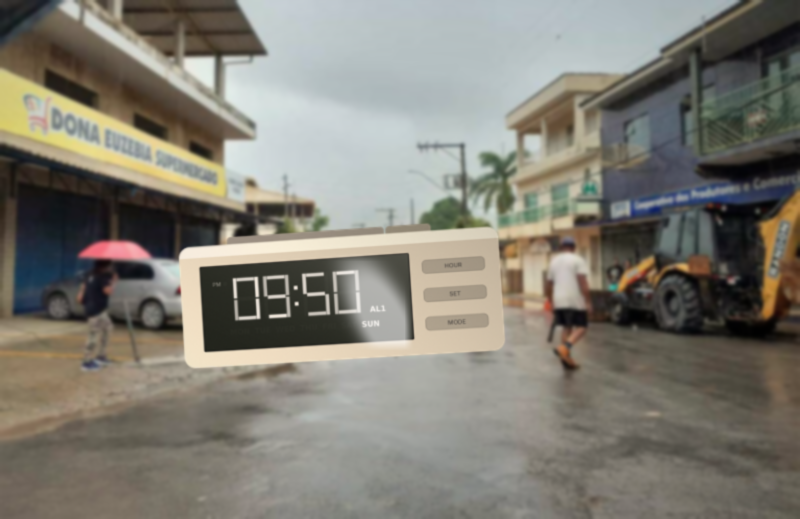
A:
9 h 50 min
